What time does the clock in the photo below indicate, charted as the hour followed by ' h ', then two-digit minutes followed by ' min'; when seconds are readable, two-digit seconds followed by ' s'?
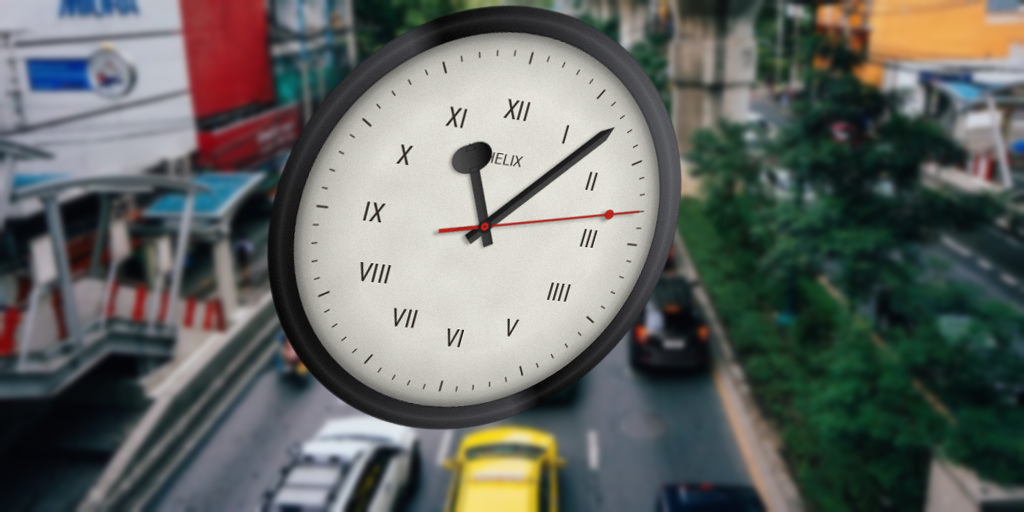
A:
11 h 07 min 13 s
